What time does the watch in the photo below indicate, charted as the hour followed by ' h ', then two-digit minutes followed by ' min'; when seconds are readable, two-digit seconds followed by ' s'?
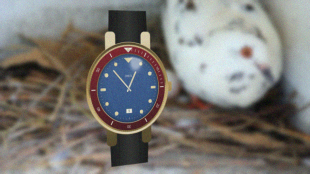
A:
12 h 53 min
